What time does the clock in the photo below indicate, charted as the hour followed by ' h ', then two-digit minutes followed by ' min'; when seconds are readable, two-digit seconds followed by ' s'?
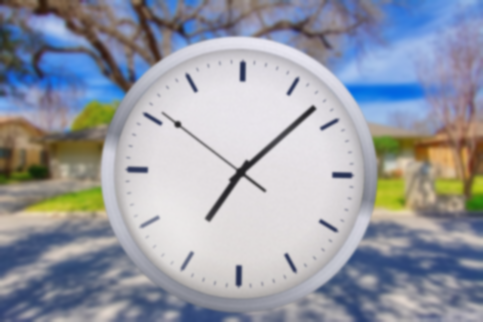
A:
7 h 07 min 51 s
